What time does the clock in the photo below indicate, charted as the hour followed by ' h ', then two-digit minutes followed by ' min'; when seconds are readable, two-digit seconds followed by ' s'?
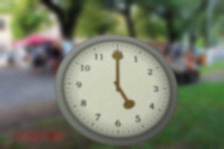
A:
5 h 00 min
